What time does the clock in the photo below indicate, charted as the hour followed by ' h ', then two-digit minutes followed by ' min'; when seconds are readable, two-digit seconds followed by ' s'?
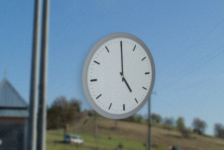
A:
5 h 00 min
